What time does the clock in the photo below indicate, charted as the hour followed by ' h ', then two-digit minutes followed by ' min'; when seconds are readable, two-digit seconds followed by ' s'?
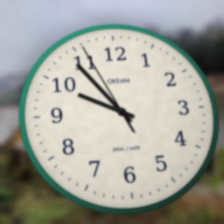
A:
9 h 53 min 56 s
